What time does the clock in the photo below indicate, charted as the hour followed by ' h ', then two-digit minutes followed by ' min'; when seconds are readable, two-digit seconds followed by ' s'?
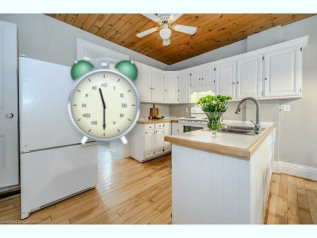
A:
11 h 30 min
